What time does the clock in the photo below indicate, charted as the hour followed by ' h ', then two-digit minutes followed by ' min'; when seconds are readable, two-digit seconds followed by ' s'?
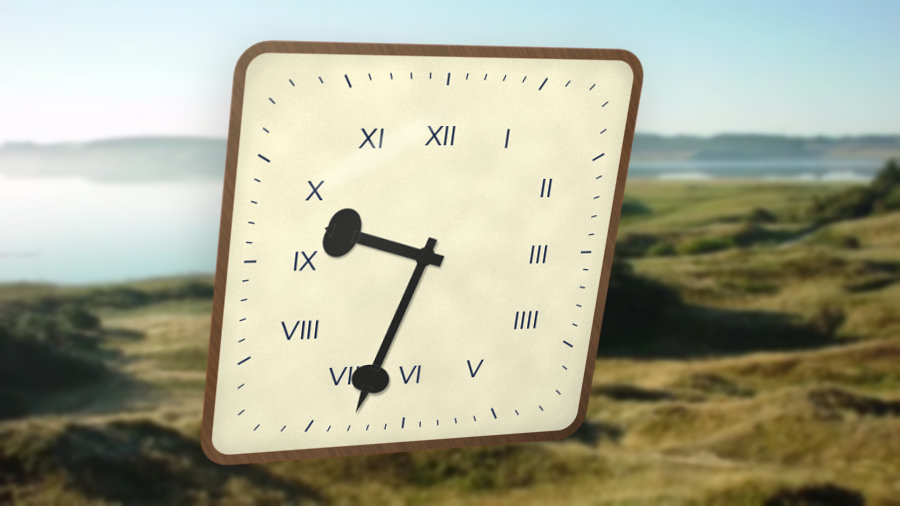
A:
9 h 33 min
